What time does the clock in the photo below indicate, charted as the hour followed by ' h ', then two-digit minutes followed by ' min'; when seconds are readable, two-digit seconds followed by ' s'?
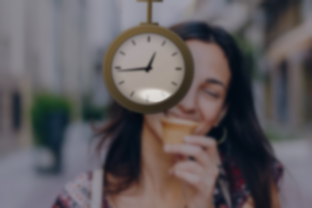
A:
12 h 44 min
